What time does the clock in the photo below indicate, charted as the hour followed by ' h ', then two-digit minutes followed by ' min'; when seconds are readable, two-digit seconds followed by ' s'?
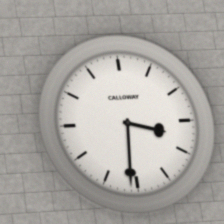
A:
3 h 31 min
